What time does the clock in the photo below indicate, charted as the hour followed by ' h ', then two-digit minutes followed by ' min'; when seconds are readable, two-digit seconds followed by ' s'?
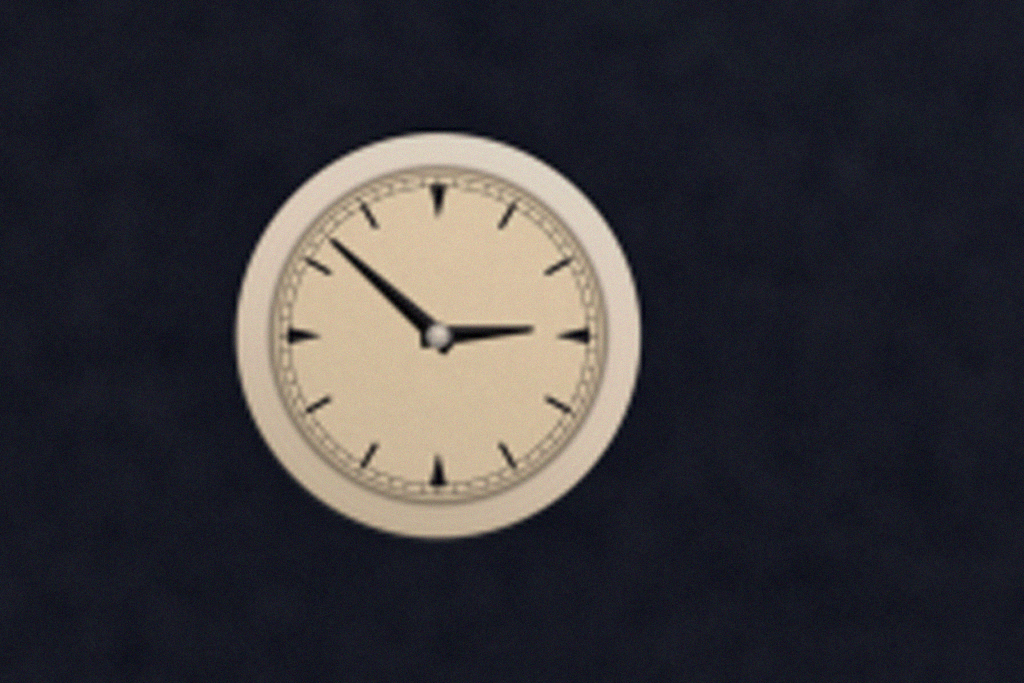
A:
2 h 52 min
